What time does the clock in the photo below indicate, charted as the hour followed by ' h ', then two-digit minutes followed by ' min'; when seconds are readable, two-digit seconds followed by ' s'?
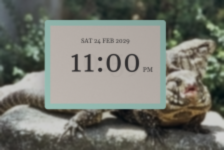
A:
11 h 00 min
